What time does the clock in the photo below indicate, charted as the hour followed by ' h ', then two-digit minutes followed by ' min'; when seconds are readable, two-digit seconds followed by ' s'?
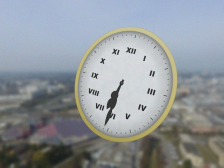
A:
6 h 31 min
